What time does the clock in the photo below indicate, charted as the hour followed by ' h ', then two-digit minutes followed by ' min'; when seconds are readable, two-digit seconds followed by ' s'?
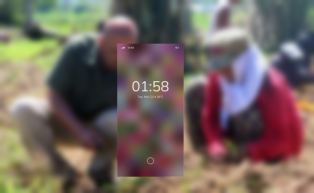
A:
1 h 58 min
